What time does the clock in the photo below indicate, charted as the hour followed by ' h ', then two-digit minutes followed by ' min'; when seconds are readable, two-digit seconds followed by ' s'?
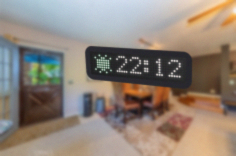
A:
22 h 12 min
